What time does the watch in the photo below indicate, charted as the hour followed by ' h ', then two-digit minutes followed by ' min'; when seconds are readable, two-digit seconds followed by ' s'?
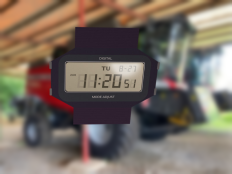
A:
11 h 20 min 51 s
